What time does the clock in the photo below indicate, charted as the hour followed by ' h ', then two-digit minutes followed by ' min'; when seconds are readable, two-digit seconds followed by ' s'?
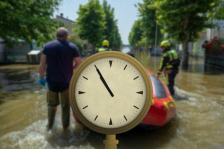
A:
10 h 55 min
